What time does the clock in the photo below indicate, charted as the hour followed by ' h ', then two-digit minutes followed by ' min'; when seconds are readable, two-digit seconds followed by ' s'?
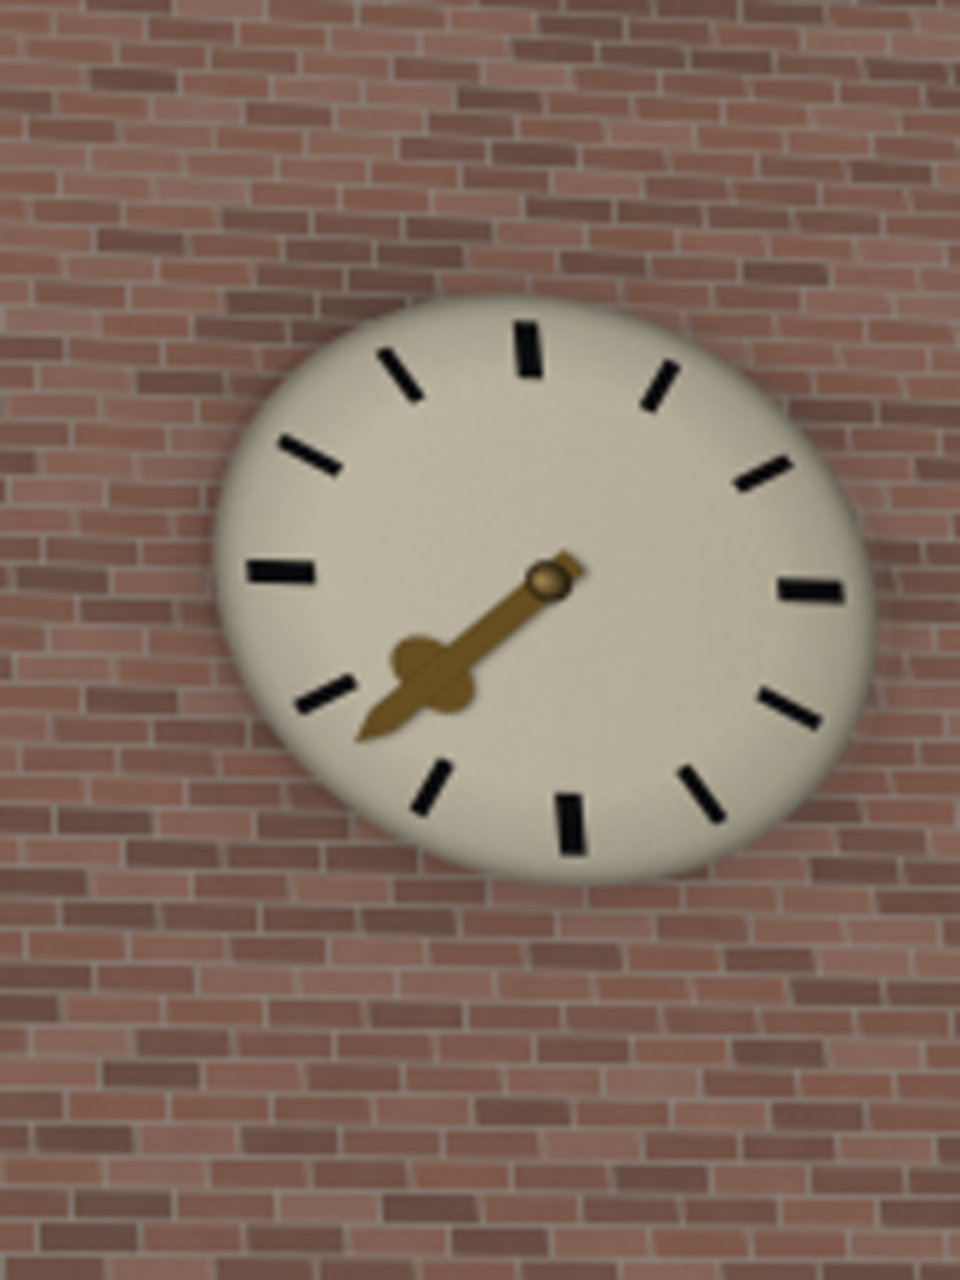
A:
7 h 38 min
